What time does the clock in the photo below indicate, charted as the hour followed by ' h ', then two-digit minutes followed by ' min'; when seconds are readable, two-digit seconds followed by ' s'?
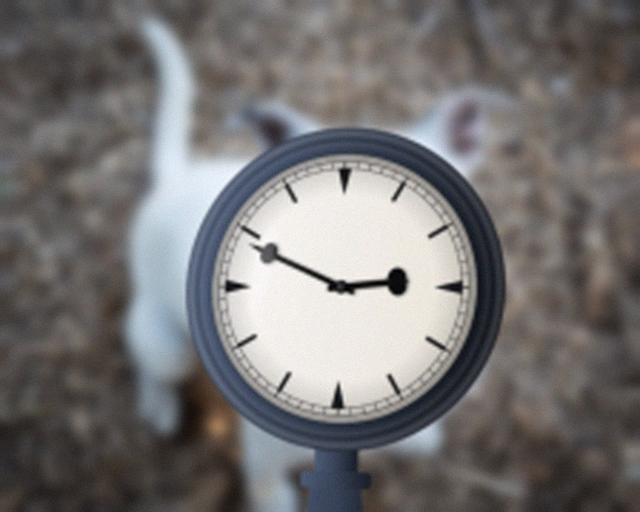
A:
2 h 49 min
